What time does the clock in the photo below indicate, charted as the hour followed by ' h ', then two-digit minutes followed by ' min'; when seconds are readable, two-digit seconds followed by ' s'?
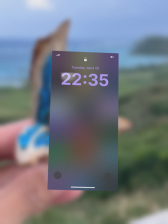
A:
22 h 35 min
